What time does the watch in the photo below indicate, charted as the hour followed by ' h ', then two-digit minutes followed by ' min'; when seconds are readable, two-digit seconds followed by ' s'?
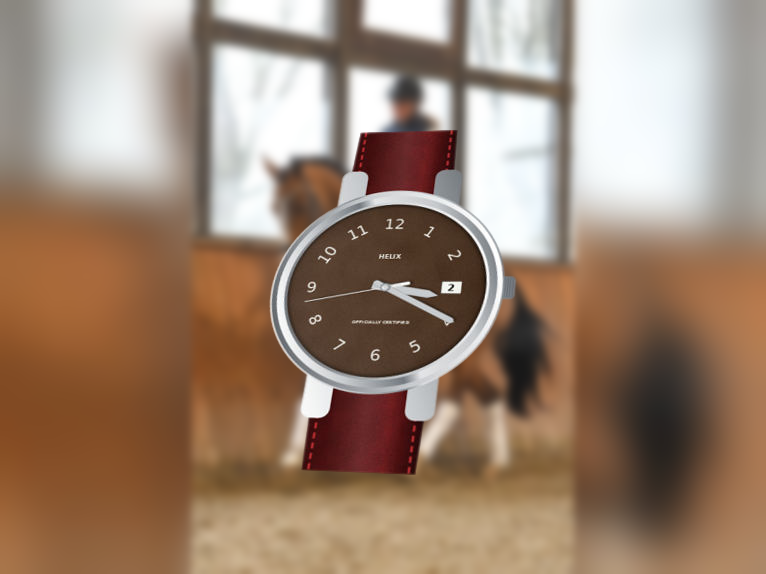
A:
3 h 19 min 43 s
